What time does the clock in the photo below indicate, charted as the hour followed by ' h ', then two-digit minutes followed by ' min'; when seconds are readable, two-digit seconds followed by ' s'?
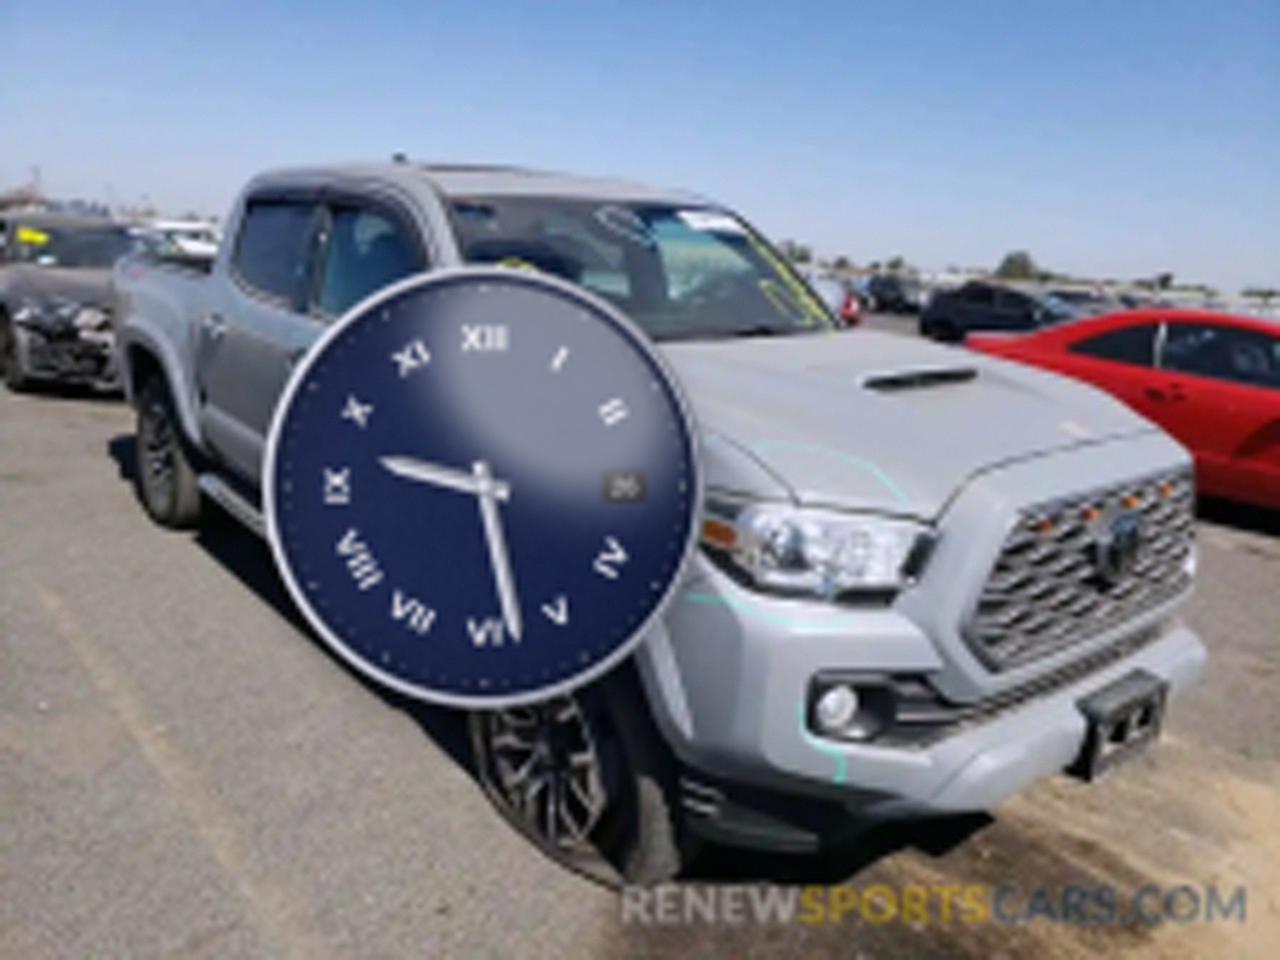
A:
9 h 28 min
